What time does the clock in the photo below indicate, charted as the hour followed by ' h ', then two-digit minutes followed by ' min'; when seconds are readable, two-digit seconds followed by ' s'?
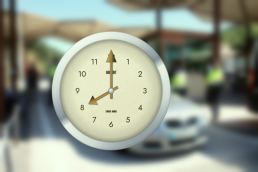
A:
8 h 00 min
